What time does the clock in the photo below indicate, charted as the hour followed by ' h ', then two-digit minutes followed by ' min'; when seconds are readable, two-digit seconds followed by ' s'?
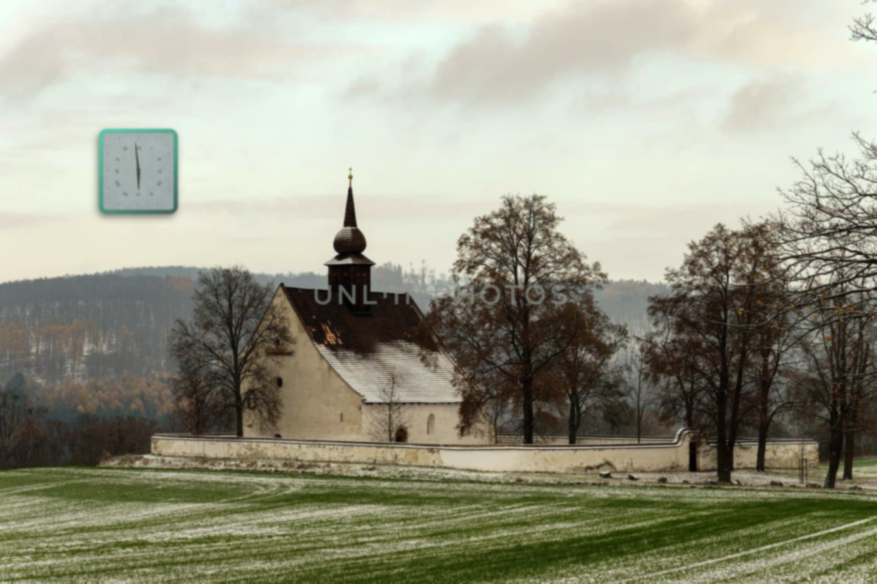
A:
5 h 59 min
